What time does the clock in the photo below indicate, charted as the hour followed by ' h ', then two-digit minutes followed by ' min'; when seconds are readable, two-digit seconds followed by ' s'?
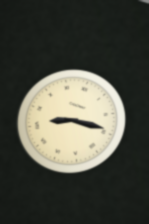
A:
8 h 14 min
